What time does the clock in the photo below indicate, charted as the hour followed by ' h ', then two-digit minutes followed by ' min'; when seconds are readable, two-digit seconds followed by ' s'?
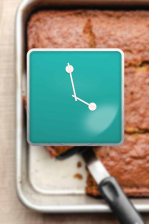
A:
3 h 58 min
